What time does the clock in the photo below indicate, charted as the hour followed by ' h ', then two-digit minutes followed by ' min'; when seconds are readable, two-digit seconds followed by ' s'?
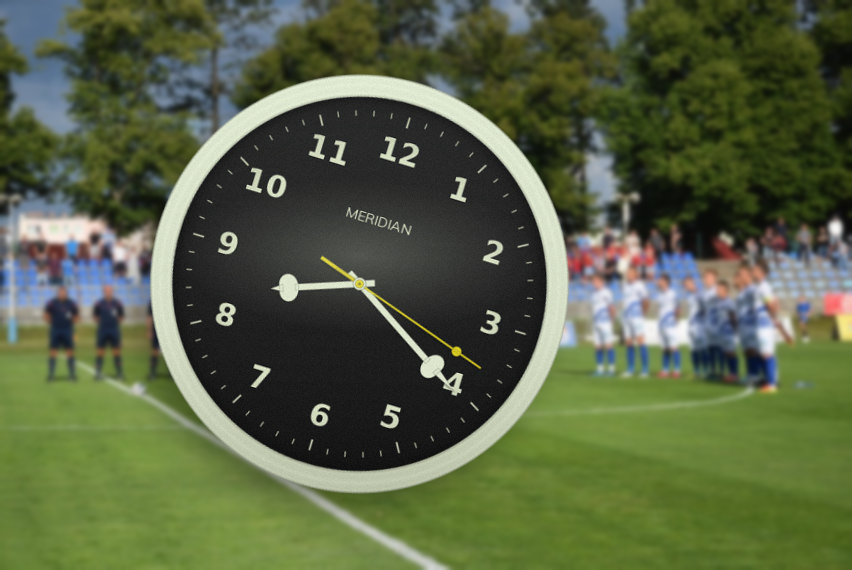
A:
8 h 20 min 18 s
